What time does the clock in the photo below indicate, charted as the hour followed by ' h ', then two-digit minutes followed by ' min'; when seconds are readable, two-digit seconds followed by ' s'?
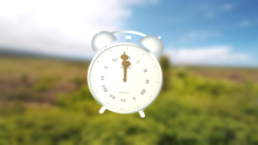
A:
11 h 59 min
